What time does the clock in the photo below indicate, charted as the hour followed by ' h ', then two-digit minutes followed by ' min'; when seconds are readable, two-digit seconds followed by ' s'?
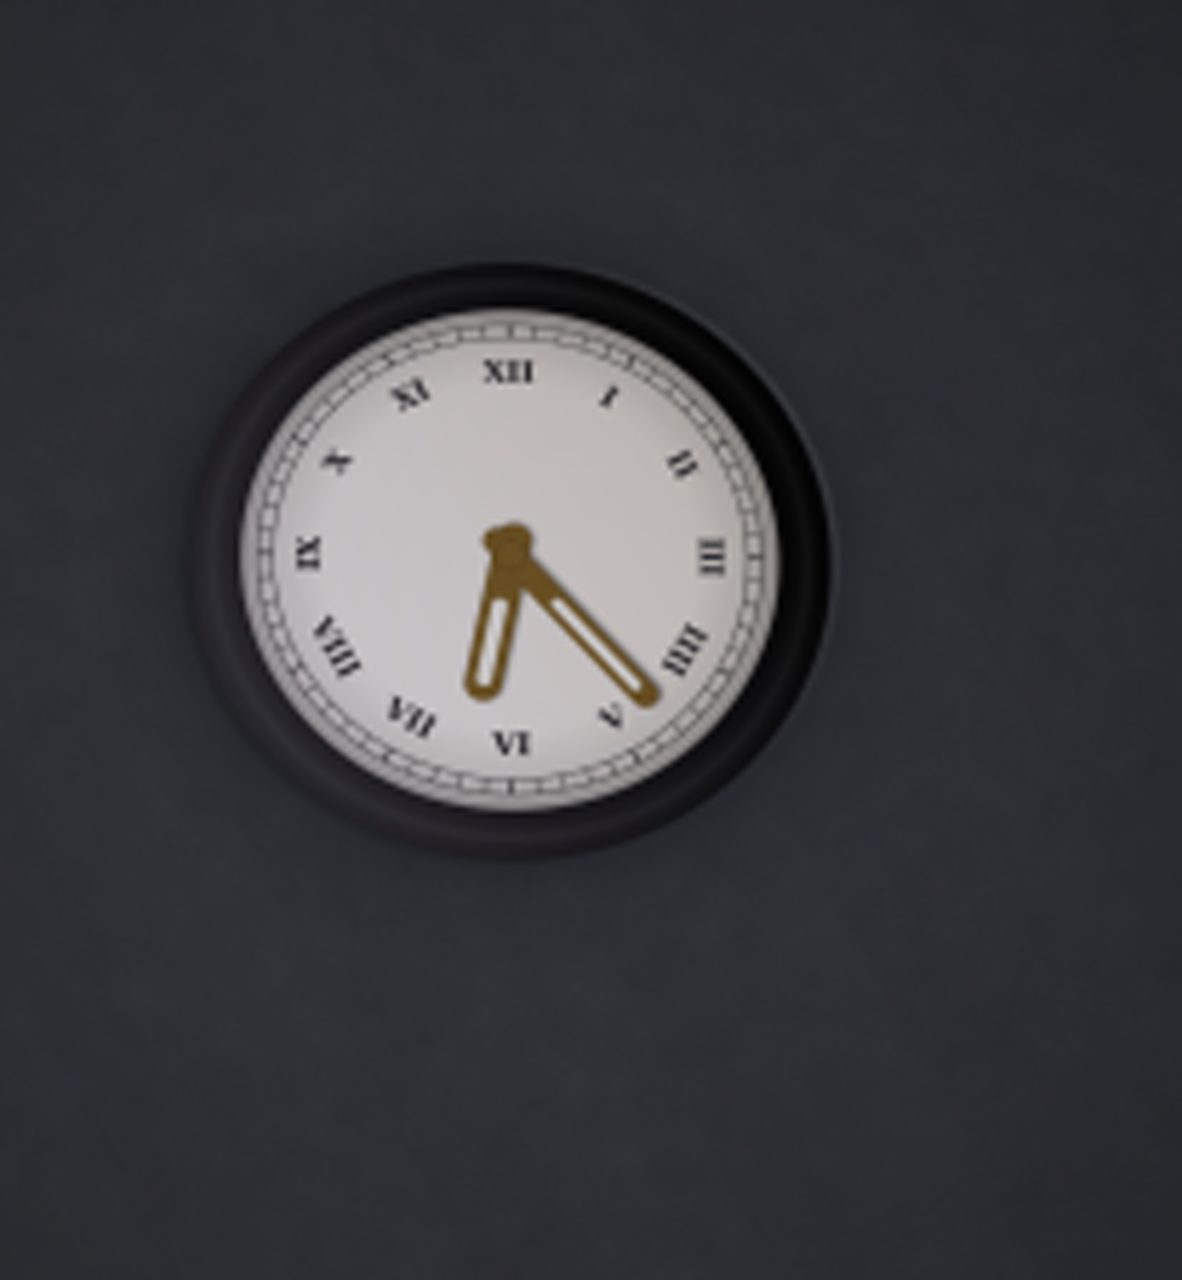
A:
6 h 23 min
